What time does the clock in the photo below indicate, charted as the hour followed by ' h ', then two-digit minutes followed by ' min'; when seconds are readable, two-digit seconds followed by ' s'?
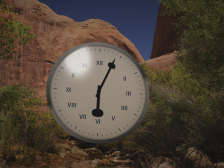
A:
6 h 04 min
